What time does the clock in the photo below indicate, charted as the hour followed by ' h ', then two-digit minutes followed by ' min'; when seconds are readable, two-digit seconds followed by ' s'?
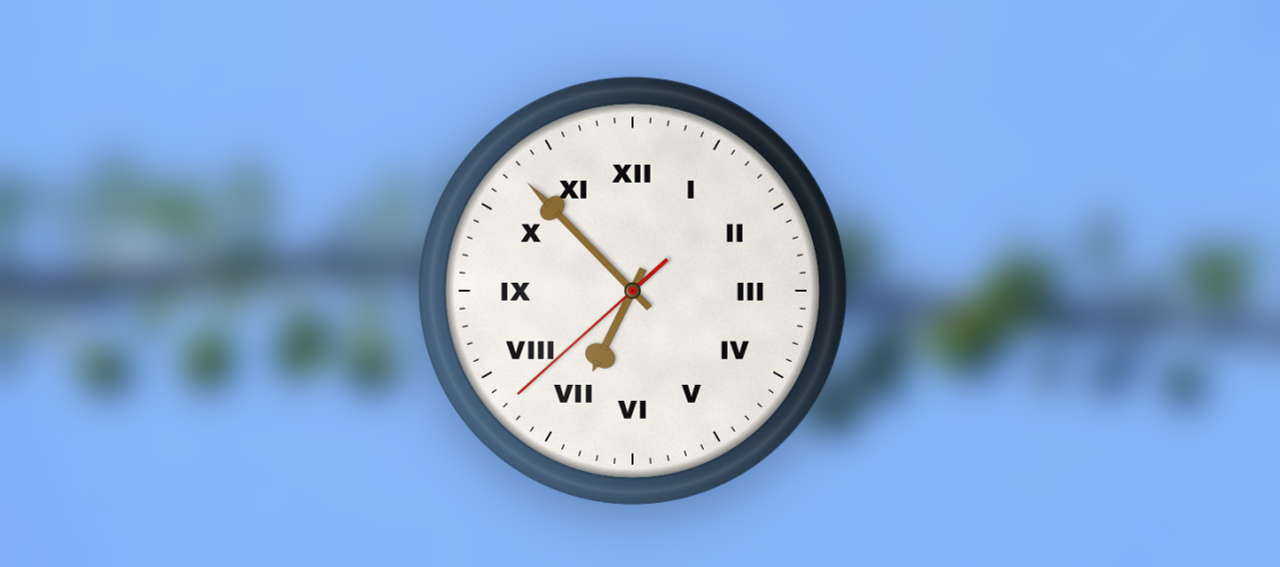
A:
6 h 52 min 38 s
